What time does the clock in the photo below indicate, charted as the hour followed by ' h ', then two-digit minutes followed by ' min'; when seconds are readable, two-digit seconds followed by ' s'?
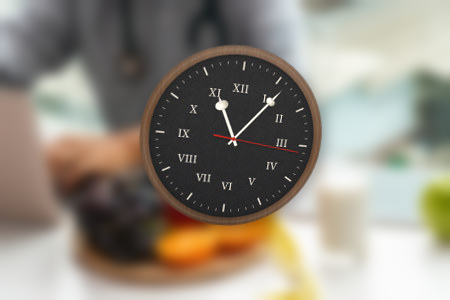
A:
11 h 06 min 16 s
